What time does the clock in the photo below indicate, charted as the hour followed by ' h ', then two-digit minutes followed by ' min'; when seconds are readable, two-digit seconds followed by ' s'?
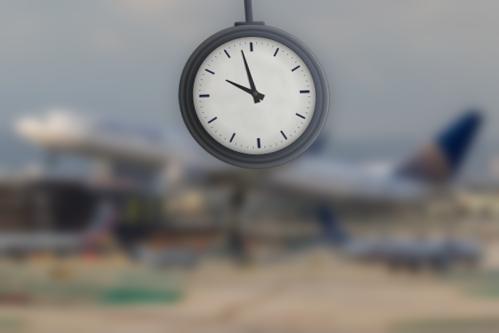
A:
9 h 58 min
